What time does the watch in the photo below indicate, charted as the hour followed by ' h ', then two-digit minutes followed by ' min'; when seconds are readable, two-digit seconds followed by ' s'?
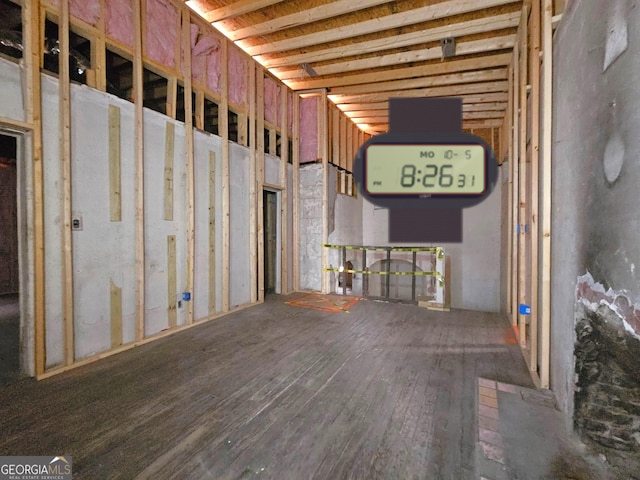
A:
8 h 26 min 31 s
